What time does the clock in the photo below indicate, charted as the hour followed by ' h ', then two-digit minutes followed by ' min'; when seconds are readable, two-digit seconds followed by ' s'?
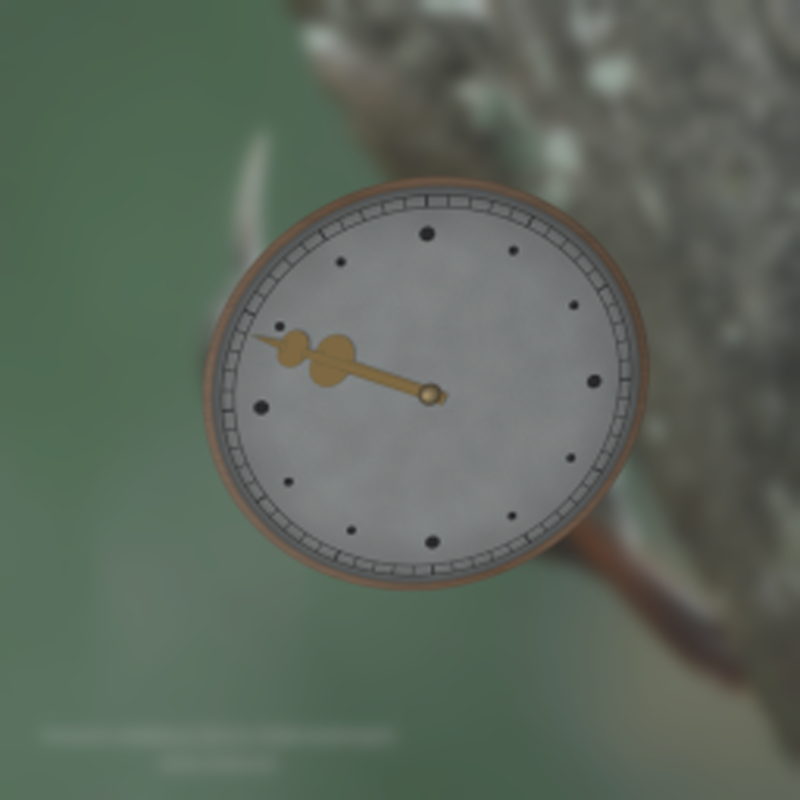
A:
9 h 49 min
